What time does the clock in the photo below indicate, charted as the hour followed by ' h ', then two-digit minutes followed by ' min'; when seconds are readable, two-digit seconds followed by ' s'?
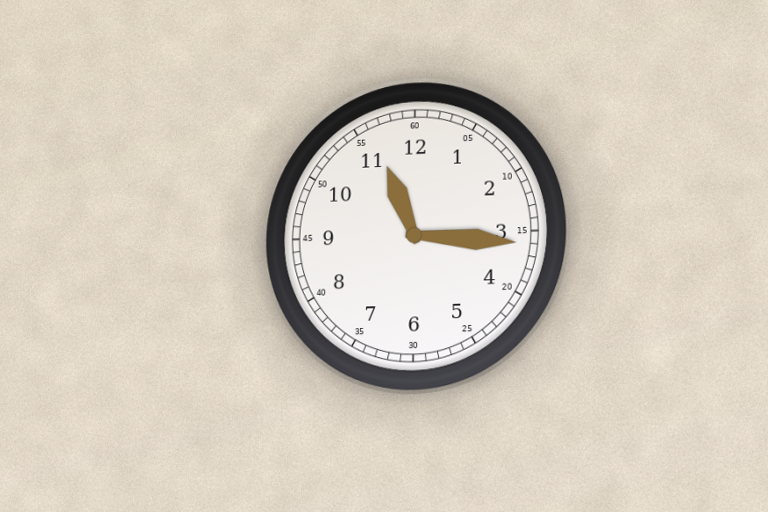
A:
11 h 16 min
